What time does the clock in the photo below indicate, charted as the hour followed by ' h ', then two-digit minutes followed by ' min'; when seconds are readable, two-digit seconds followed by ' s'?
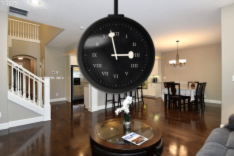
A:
2 h 58 min
